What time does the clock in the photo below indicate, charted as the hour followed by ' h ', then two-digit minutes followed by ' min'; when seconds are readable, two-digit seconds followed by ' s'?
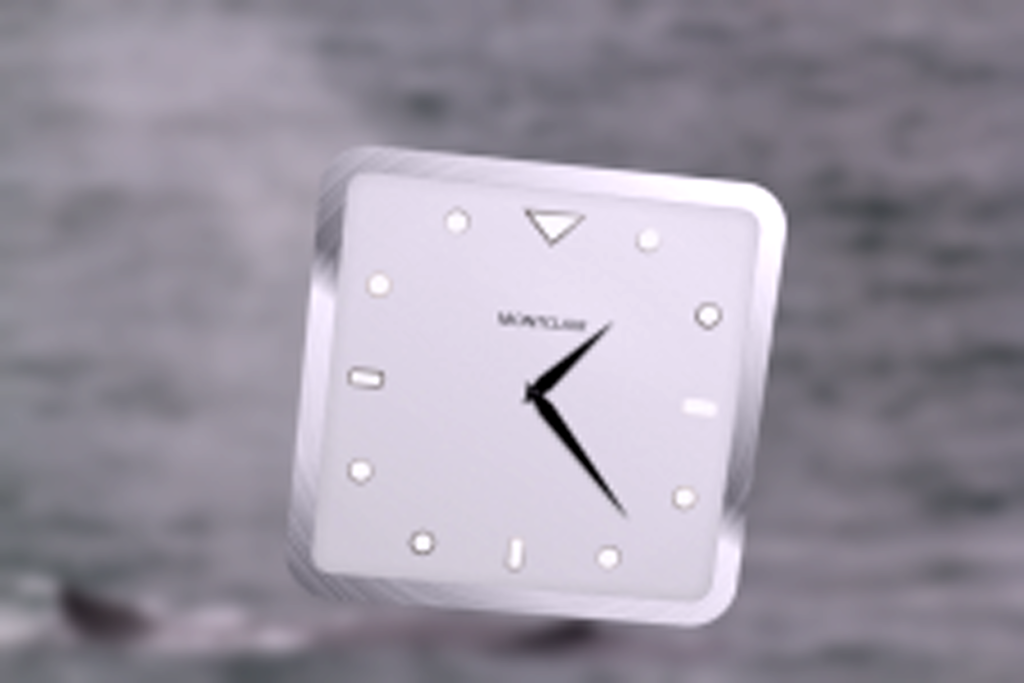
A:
1 h 23 min
